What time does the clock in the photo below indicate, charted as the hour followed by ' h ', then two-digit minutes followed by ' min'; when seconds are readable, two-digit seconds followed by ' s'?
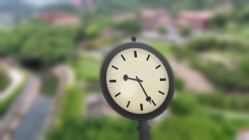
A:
9 h 26 min
